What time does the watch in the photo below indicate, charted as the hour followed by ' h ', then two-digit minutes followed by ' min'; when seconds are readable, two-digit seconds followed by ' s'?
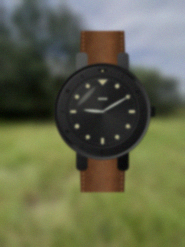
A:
9 h 10 min
